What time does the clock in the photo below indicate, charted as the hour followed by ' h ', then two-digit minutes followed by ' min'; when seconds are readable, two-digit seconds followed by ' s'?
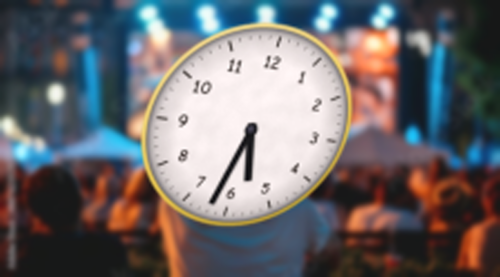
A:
5 h 32 min
